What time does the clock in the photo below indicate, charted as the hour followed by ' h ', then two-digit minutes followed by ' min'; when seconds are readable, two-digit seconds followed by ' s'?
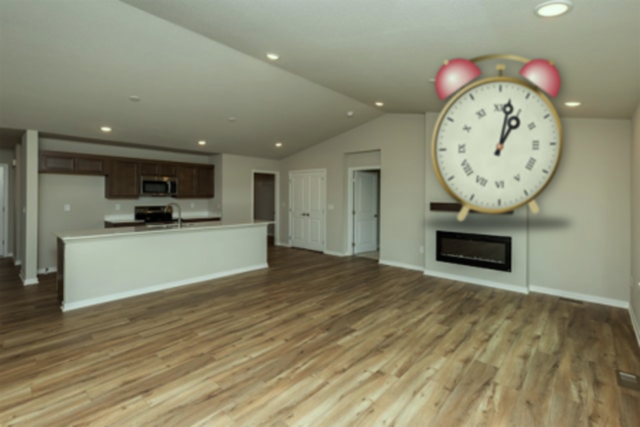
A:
1 h 02 min
